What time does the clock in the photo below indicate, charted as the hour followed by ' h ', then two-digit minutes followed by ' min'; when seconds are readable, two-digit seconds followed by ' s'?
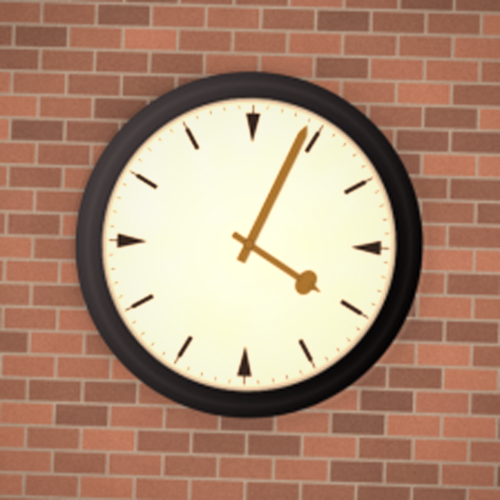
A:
4 h 04 min
